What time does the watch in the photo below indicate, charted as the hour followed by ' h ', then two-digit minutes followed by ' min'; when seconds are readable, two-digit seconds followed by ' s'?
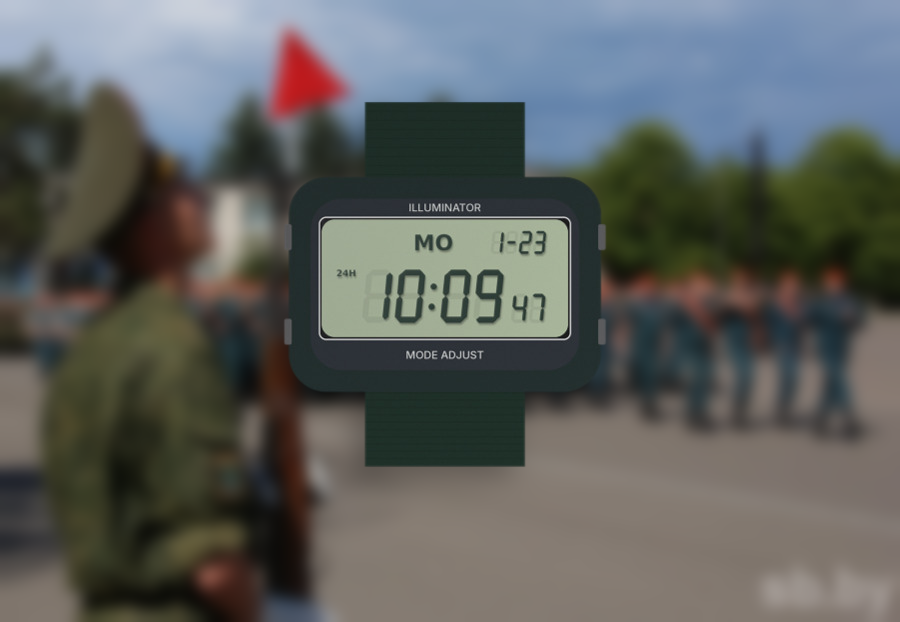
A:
10 h 09 min 47 s
